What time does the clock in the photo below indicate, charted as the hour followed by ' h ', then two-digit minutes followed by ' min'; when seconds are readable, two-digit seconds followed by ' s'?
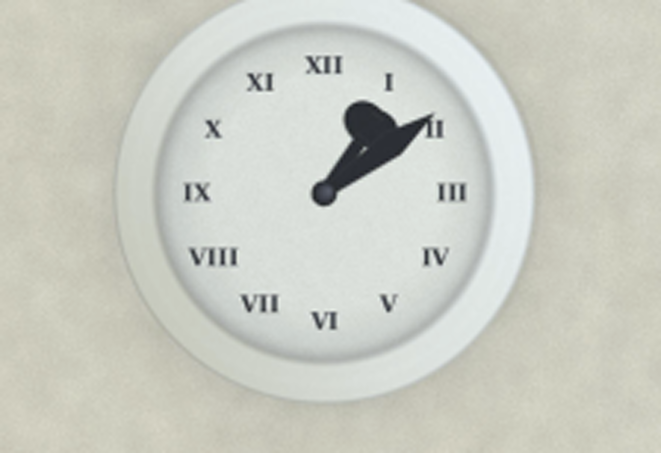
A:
1 h 09 min
